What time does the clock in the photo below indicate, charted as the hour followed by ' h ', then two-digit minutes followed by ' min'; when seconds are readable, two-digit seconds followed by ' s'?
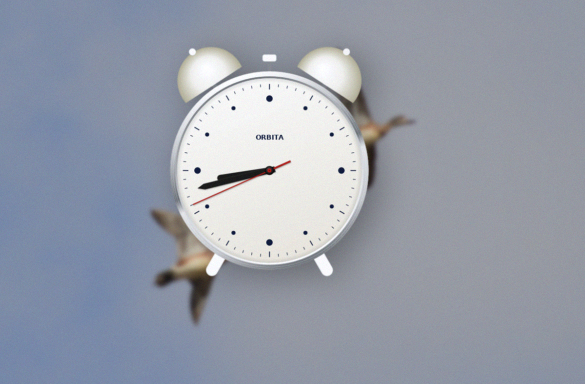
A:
8 h 42 min 41 s
